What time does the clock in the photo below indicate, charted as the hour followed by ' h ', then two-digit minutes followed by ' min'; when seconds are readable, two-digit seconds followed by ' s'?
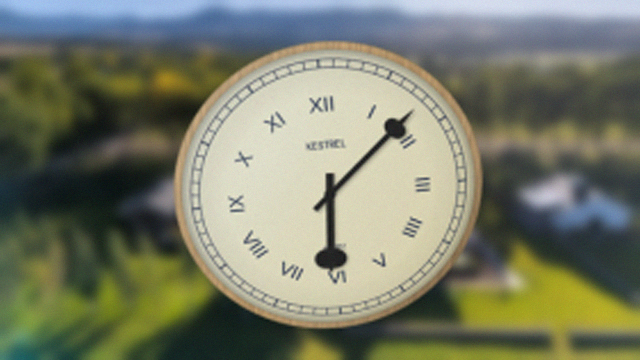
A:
6 h 08 min
